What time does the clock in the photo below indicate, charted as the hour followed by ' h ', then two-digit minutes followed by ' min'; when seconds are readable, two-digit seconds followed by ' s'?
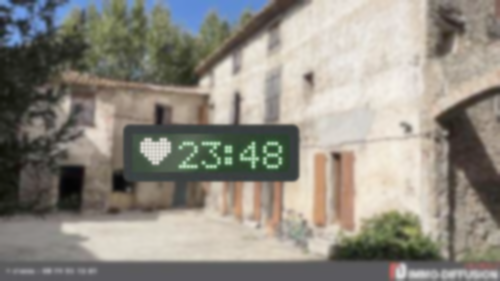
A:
23 h 48 min
